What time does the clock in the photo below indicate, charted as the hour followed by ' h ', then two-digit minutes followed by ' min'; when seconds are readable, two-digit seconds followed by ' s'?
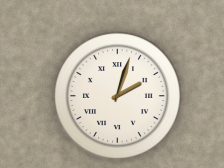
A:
2 h 03 min
